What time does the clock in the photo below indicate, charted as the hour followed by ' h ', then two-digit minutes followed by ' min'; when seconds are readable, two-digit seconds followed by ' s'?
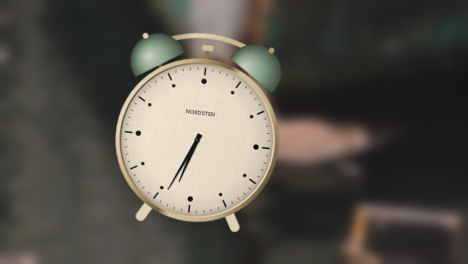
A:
6 h 34 min
